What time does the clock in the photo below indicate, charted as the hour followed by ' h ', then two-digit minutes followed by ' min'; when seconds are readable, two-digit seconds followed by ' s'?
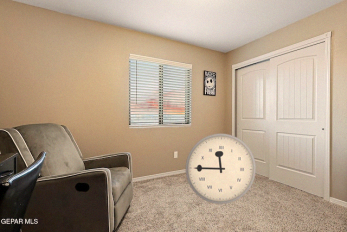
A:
11 h 45 min
